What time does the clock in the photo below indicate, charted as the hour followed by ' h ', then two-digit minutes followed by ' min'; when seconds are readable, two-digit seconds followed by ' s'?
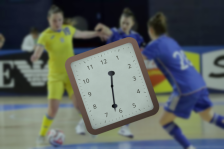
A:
12 h 32 min
